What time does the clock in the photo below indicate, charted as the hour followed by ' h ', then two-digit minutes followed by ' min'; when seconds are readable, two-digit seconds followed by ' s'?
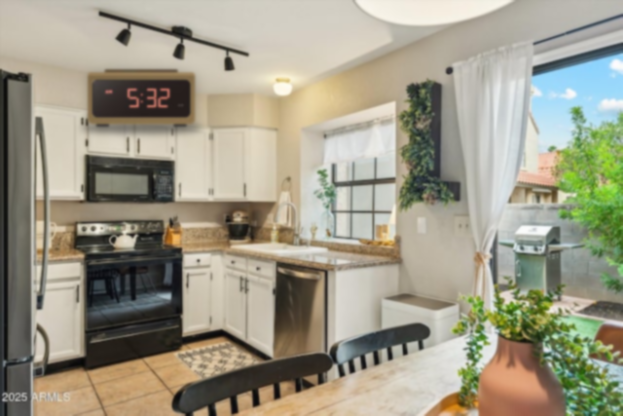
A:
5 h 32 min
